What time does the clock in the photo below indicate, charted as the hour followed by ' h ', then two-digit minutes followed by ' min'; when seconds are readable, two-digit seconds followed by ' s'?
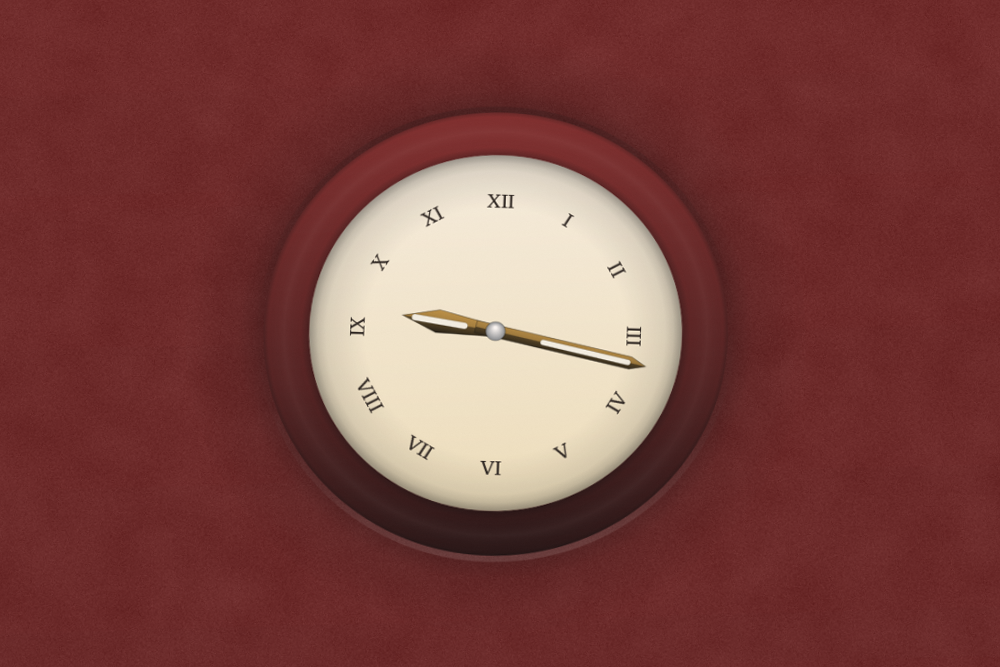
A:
9 h 17 min
